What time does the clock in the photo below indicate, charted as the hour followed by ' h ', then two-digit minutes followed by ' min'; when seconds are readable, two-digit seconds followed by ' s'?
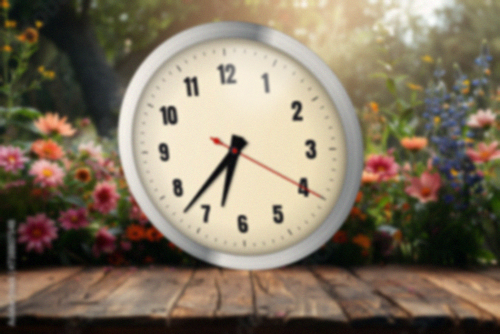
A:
6 h 37 min 20 s
